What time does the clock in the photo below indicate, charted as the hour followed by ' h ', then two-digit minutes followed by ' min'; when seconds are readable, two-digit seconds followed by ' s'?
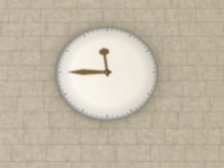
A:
11 h 45 min
